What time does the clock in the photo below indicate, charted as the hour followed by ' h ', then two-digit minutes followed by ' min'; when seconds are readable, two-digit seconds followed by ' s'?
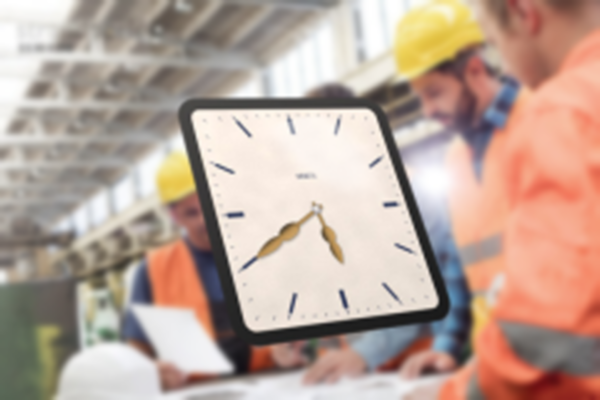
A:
5 h 40 min
